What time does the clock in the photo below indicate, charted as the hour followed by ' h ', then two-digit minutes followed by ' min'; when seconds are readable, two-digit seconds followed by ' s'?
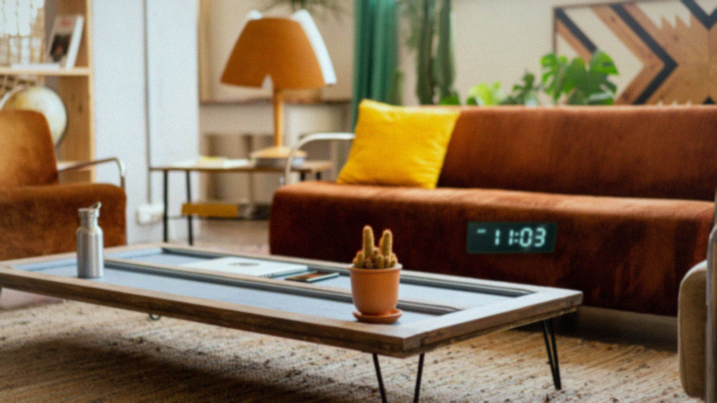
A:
11 h 03 min
